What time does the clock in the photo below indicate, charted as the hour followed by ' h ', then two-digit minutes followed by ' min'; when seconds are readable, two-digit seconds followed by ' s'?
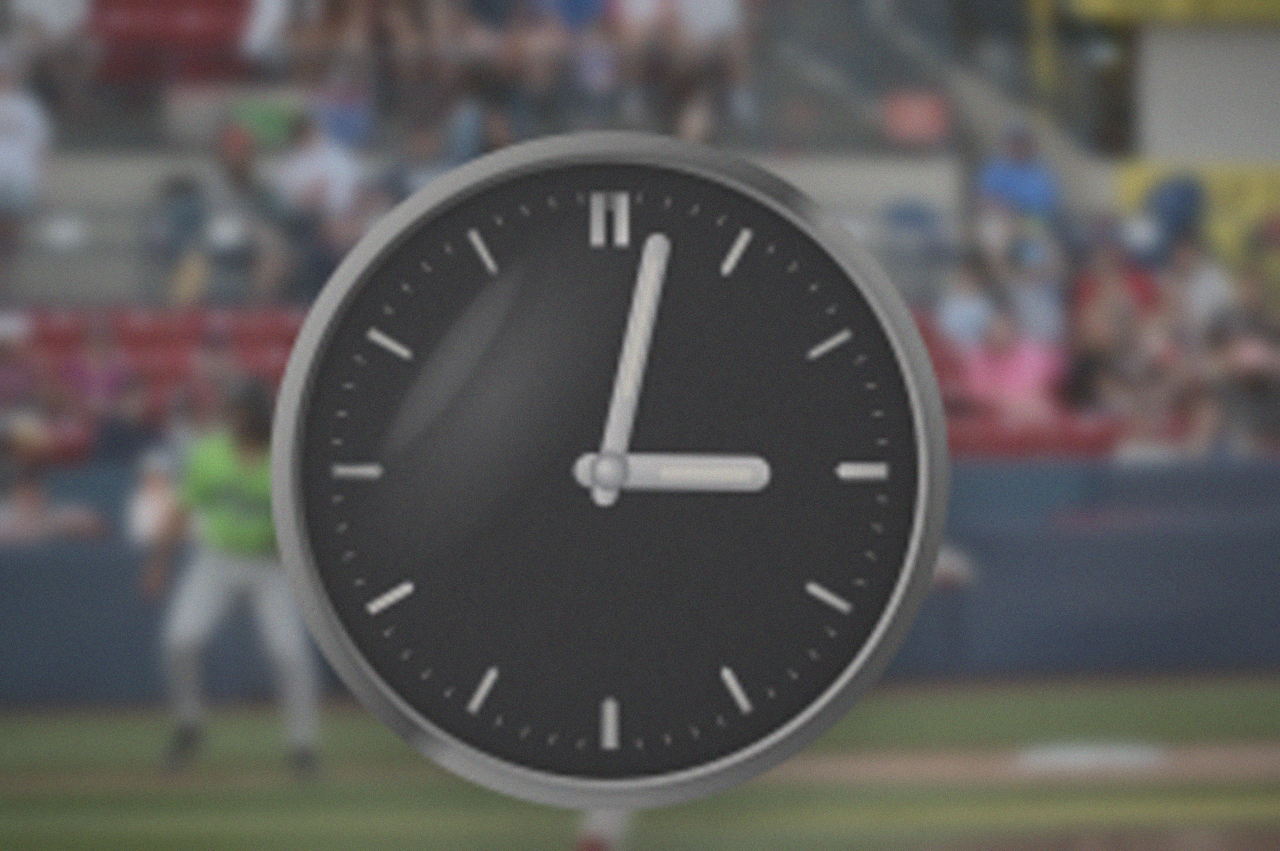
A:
3 h 02 min
